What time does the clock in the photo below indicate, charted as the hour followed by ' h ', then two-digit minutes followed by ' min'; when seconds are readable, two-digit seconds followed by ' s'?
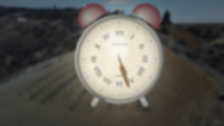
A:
5 h 27 min
